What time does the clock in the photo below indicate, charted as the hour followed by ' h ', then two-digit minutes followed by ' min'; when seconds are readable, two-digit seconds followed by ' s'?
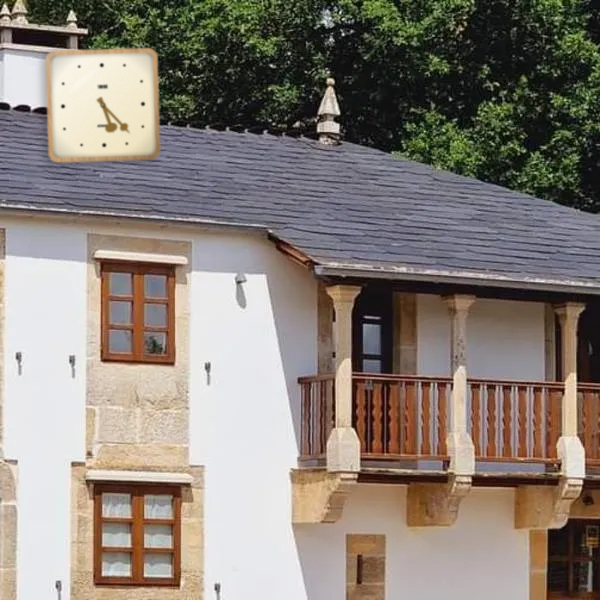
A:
5 h 23 min
